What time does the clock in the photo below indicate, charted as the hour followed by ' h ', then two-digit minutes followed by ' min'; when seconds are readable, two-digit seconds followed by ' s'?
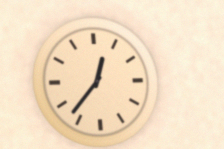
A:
12 h 37 min
